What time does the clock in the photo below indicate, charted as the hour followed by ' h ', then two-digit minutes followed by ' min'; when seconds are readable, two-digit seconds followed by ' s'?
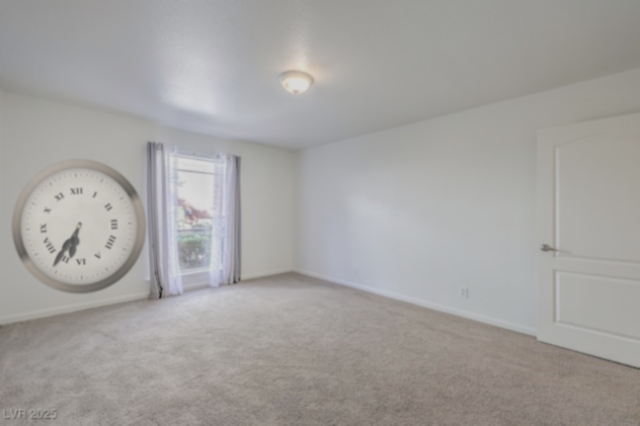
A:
6 h 36 min
